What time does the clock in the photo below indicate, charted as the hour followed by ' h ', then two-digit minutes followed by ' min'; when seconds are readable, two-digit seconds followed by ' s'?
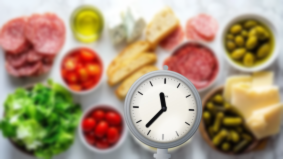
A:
11 h 37 min
